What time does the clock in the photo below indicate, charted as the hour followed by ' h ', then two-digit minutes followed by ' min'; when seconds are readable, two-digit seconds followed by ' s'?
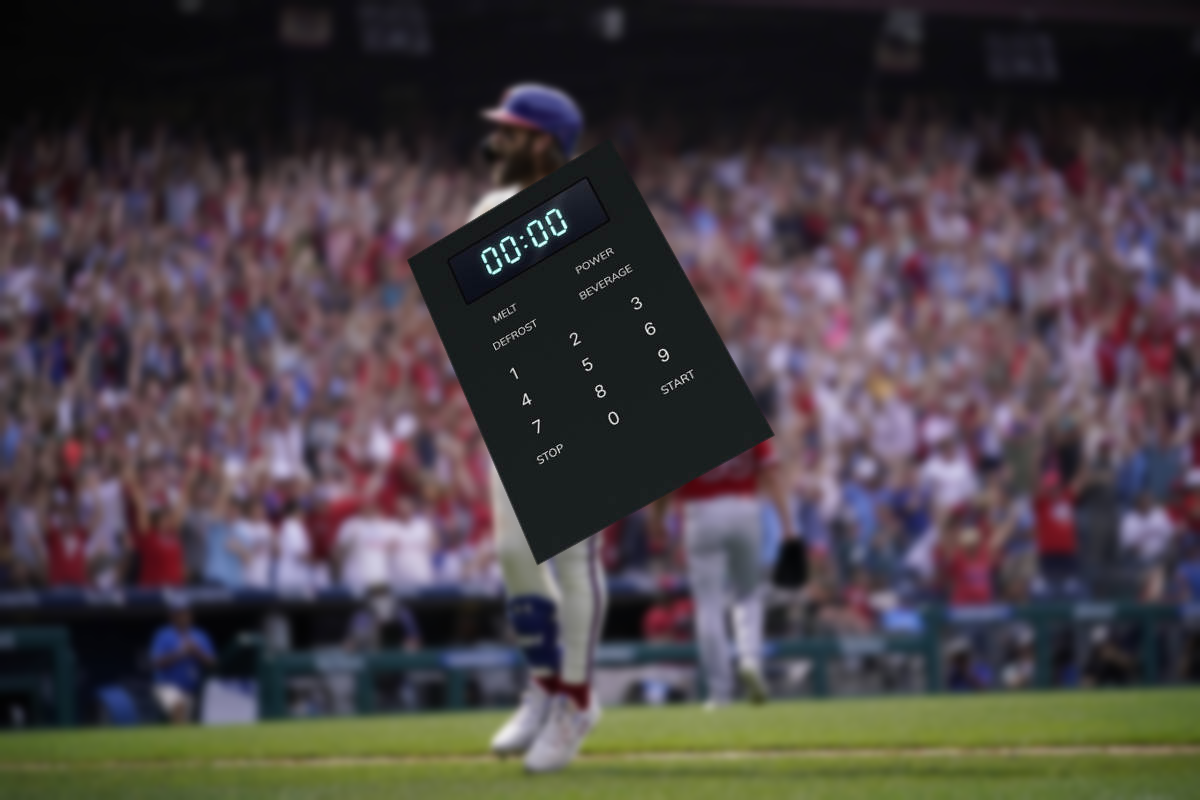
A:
0 h 00 min
